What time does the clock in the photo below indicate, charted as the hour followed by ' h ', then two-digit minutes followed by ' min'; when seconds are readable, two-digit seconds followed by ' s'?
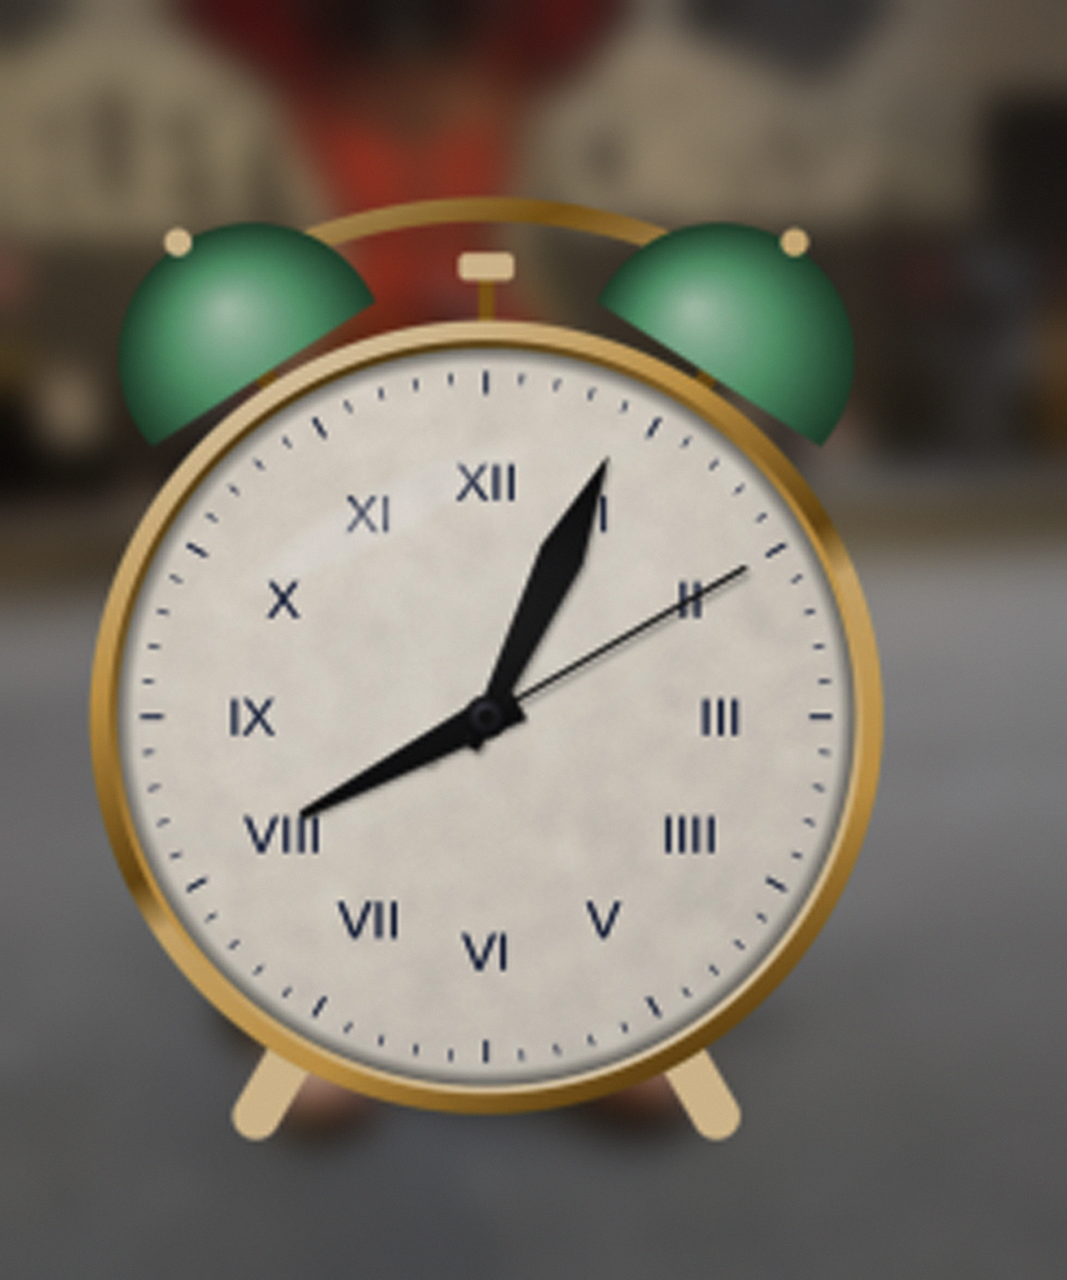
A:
8 h 04 min 10 s
